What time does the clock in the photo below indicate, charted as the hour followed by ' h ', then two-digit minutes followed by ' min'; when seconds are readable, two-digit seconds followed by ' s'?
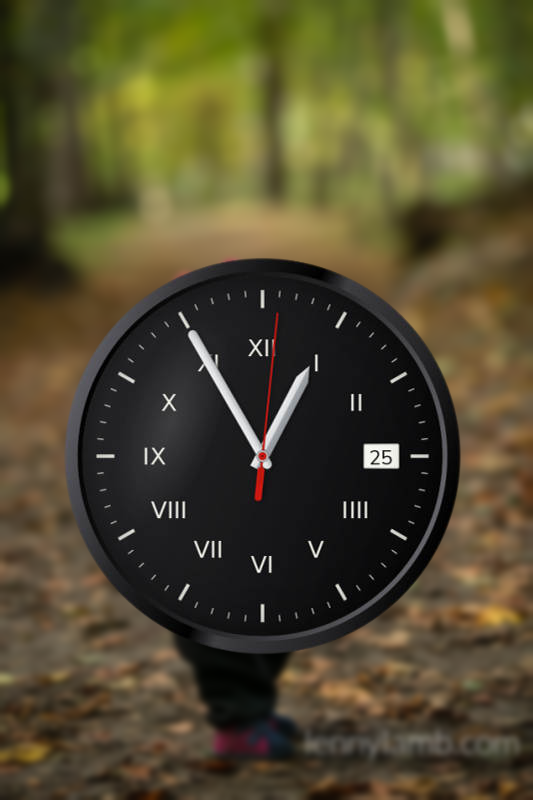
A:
12 h 55 min 01 s
